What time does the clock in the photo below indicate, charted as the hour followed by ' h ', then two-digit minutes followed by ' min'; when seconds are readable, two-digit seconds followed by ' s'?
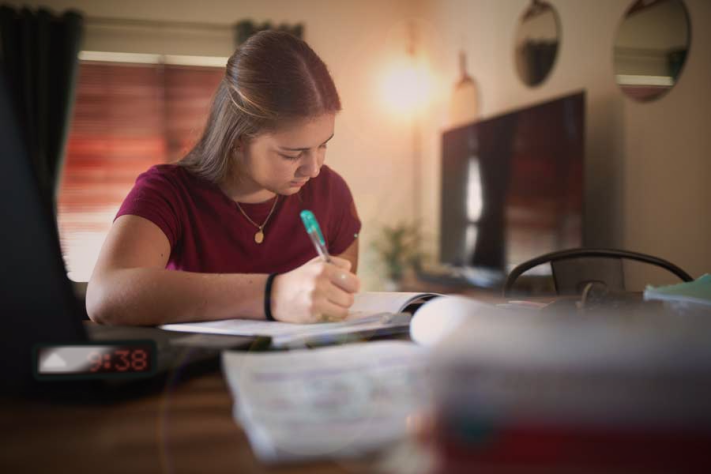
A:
9 h 38 min
